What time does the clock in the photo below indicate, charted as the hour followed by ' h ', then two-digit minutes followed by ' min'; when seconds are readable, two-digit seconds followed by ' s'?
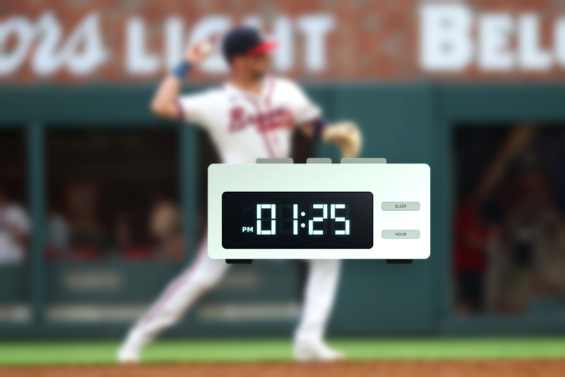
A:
1 h 25 min
